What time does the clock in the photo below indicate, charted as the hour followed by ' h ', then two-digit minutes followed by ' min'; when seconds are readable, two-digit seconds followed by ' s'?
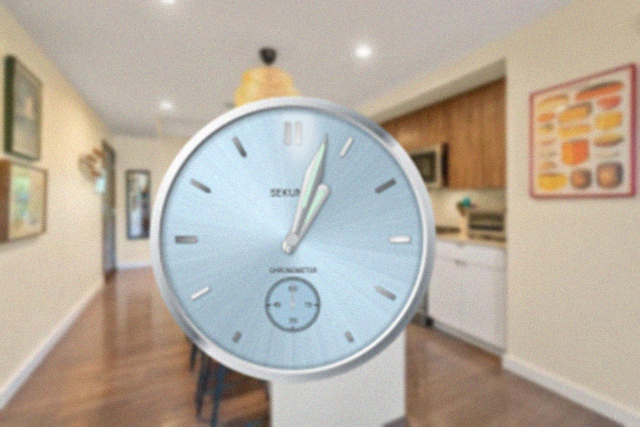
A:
1 h 03 min
